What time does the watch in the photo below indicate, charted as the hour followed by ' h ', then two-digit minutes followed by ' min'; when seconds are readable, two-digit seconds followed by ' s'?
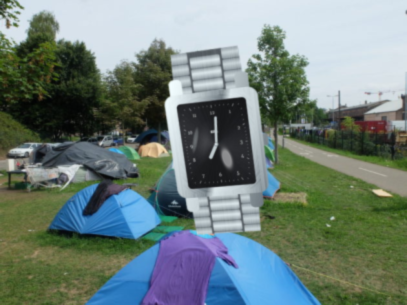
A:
7 h 01 min
